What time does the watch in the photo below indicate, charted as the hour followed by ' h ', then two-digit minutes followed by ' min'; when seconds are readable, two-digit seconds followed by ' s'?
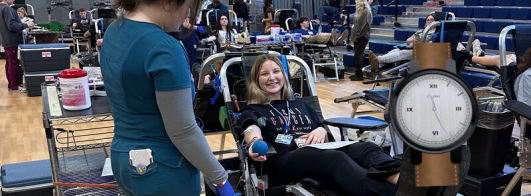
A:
11 h 26 min
